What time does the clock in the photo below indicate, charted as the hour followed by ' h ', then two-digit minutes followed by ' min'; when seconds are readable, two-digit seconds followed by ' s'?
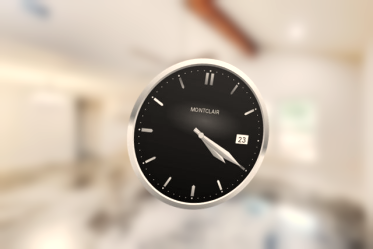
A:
4 h 20 min
